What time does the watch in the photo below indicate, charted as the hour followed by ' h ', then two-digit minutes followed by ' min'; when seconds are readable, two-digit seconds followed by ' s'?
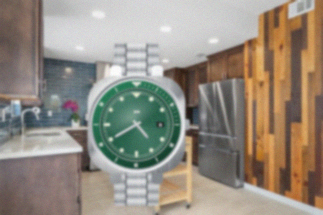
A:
4 h 40 min
